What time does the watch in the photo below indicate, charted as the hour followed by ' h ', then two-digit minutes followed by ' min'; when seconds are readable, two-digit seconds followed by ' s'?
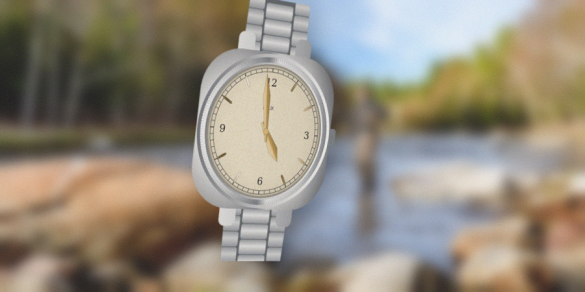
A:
4 h 59 min
